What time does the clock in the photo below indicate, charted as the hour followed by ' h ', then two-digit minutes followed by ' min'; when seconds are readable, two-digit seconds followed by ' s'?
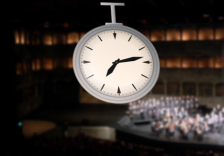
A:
7 h 13 min
